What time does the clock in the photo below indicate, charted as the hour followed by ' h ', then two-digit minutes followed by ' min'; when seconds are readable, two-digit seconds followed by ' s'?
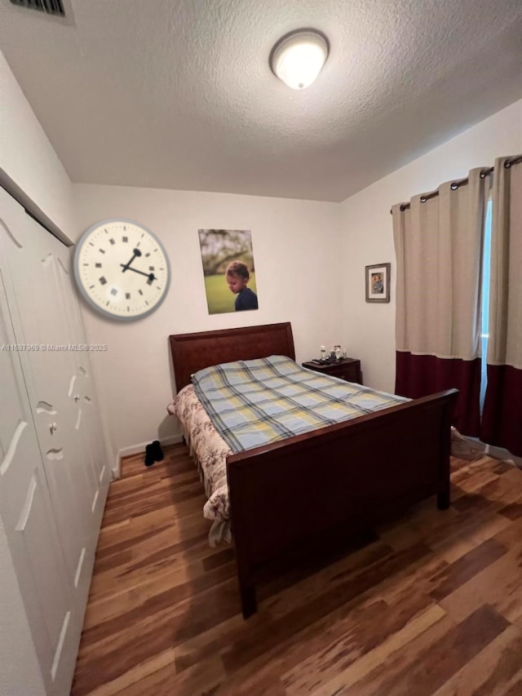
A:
1 h 18 min
